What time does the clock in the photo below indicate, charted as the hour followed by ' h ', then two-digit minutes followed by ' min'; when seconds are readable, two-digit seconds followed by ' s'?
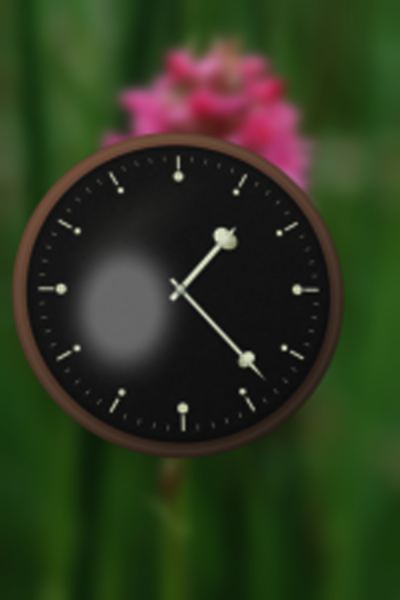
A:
1 h 23 min
